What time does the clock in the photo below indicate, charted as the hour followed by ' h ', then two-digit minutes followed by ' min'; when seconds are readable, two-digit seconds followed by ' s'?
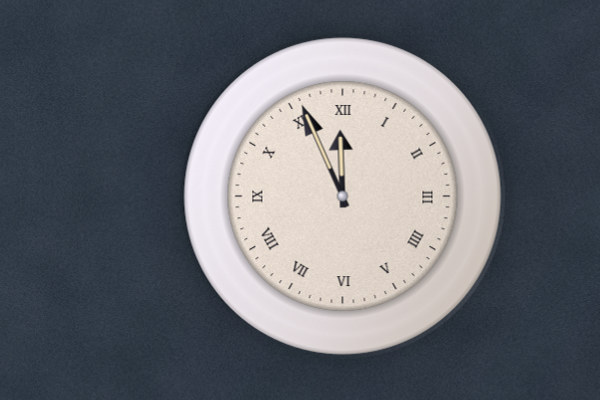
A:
11 h 56 min
